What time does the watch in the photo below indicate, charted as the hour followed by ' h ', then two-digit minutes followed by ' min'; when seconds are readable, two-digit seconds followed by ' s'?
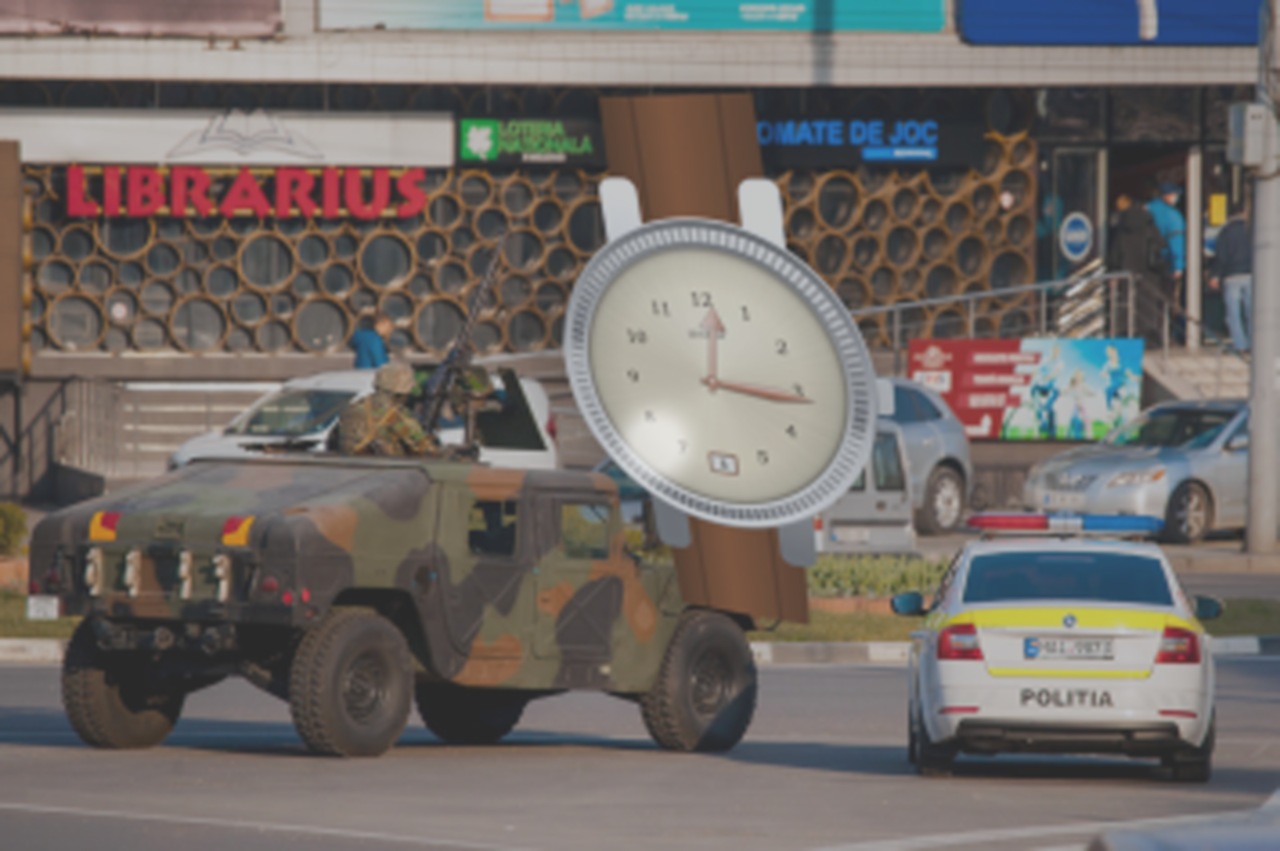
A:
12 h 16 min
